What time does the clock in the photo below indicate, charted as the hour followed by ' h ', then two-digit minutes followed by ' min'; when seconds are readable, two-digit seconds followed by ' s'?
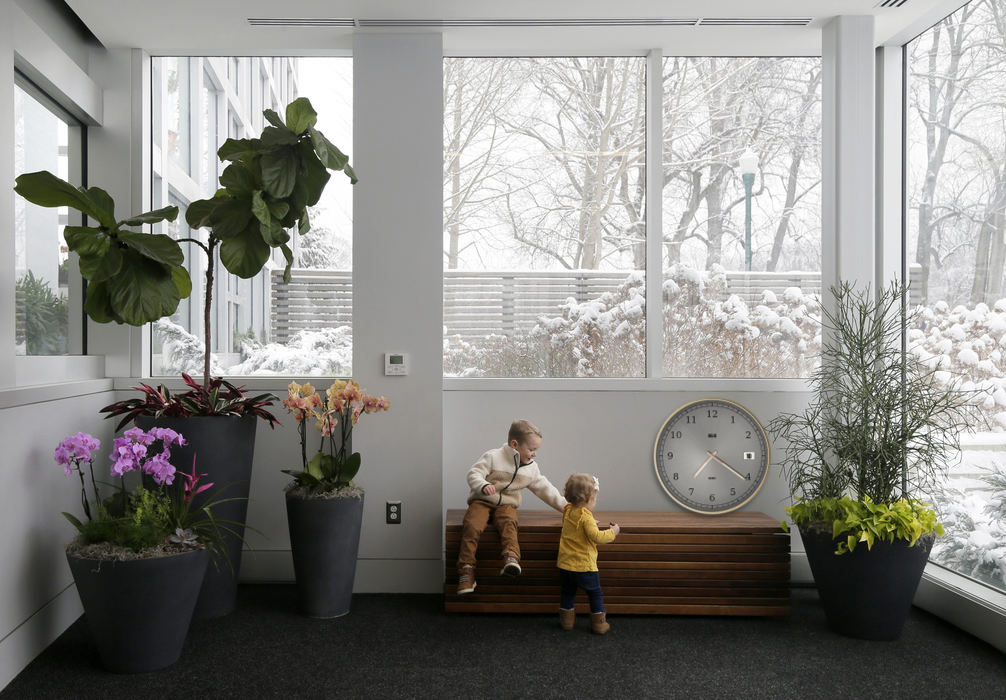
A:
7 h 21 min
